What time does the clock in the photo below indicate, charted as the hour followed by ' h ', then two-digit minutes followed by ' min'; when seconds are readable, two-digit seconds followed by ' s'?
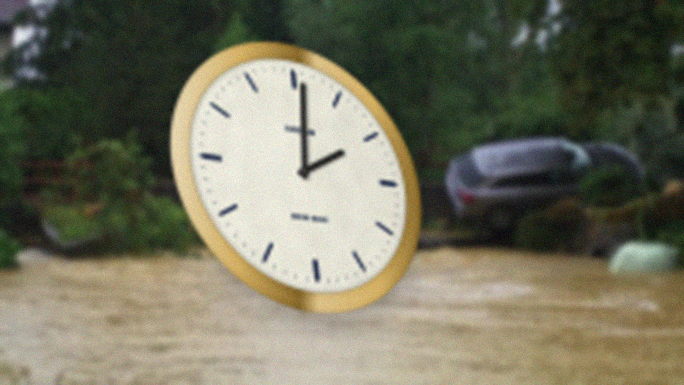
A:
2 h 01 min
